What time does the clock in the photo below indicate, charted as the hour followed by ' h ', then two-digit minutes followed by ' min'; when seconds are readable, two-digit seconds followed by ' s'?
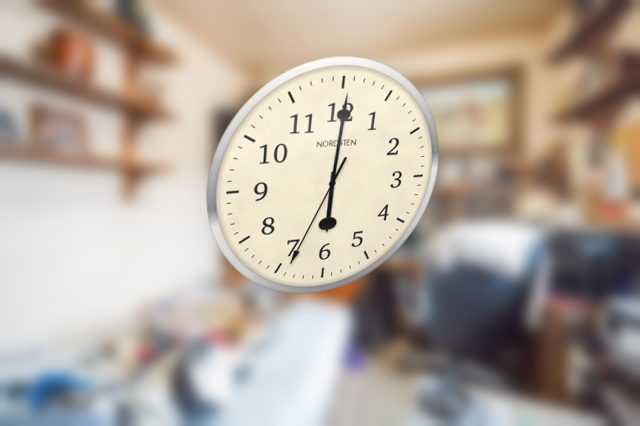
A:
6 h 00 min 34 s
